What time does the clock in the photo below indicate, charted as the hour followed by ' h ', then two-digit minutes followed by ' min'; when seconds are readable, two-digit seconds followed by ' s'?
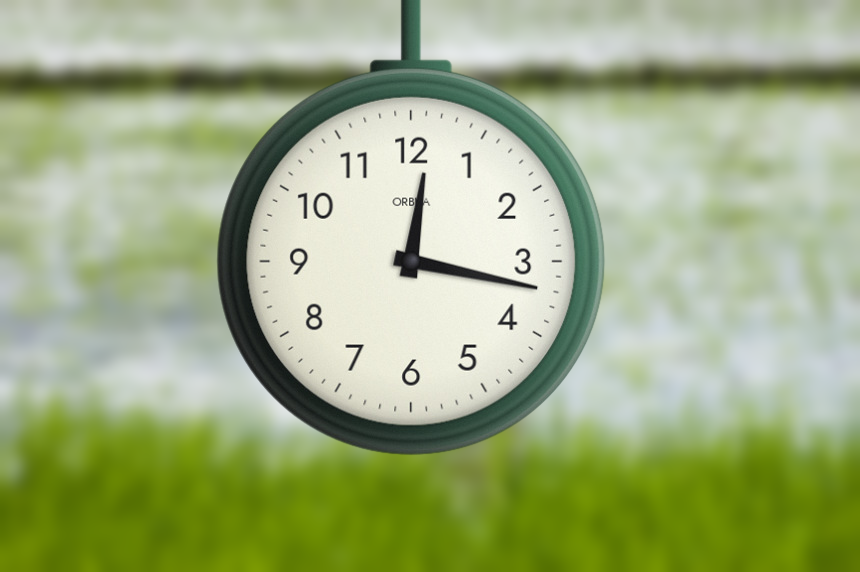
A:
12 h 17 min
